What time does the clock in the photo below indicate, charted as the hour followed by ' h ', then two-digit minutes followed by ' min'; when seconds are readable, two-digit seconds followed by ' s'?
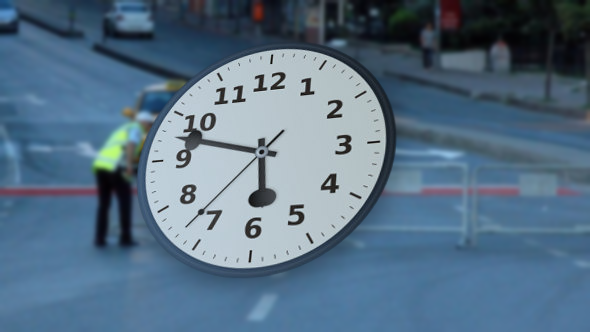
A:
5 h 47 min 37 s
